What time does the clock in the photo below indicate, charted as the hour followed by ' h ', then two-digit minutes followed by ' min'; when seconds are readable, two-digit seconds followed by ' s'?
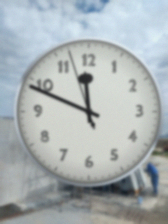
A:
11 h 48 min 57 s
